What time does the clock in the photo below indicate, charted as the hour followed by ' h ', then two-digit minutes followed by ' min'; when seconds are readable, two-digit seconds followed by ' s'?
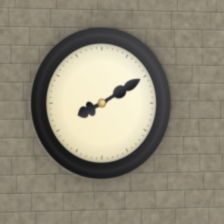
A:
8 h 10 min
